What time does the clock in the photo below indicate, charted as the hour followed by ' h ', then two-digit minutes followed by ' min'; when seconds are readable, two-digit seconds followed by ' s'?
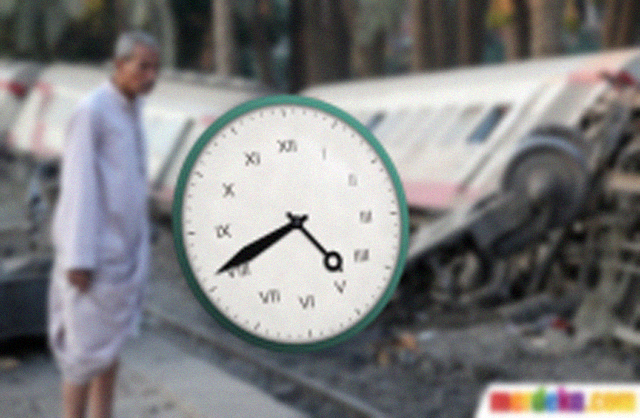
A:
4 h 41 min
